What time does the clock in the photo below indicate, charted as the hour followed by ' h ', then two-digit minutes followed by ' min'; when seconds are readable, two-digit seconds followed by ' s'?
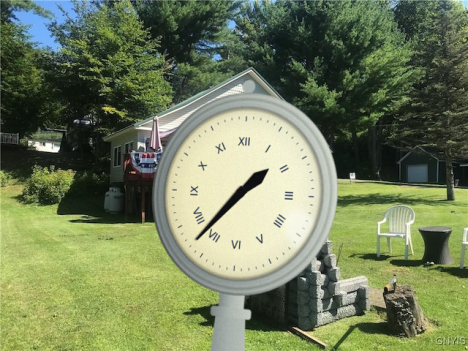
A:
1 h 37 min
